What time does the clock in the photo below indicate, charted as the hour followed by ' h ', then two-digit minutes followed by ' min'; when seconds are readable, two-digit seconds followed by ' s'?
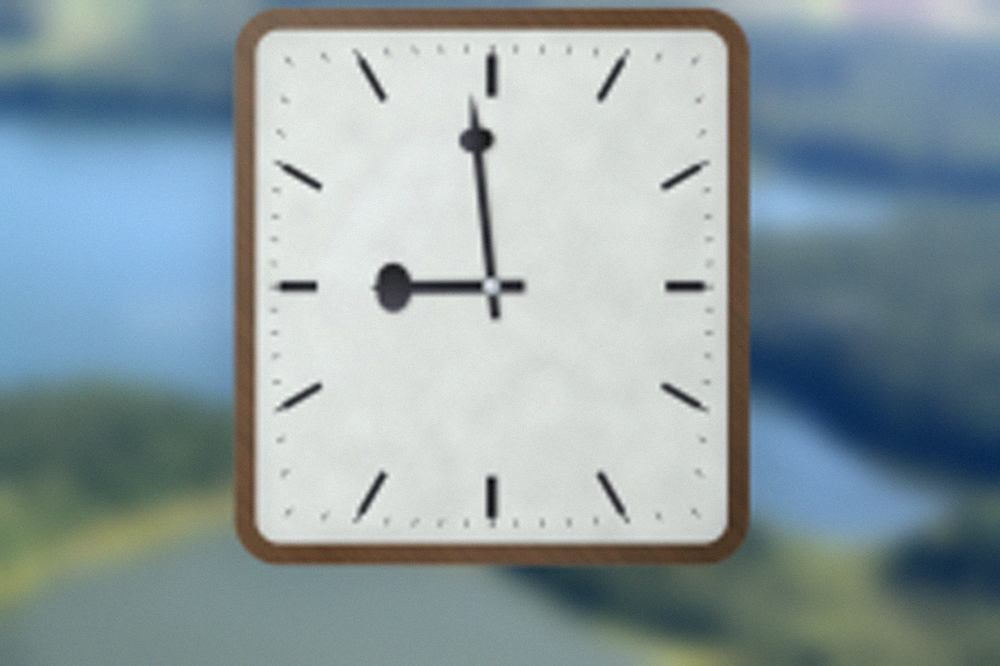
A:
8 h 59 min
